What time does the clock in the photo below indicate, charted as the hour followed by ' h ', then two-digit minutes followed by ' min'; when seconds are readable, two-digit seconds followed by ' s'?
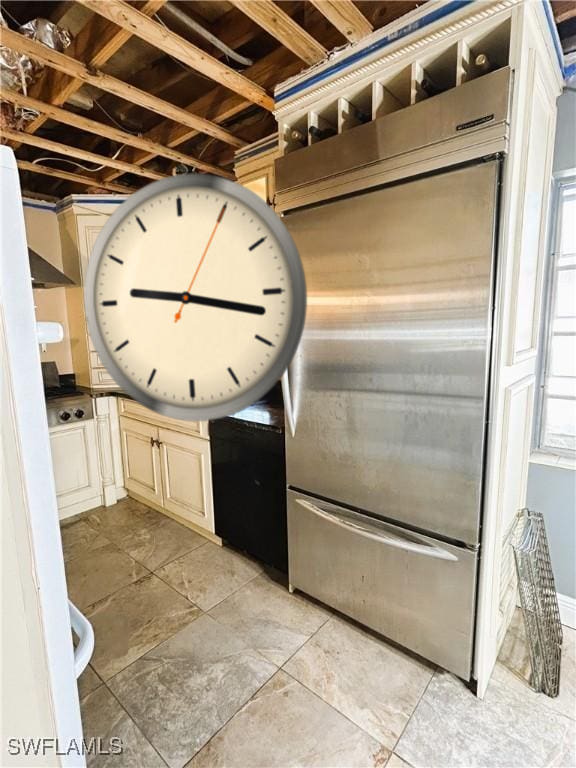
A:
9 h 17 min 05 s
